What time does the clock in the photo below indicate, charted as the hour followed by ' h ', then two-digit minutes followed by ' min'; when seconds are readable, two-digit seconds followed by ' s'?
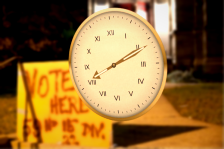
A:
8 h 11 min
